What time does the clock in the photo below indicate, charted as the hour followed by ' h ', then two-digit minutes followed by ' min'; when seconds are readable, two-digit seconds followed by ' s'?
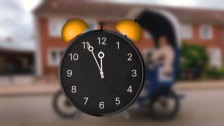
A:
11 h 56 min
